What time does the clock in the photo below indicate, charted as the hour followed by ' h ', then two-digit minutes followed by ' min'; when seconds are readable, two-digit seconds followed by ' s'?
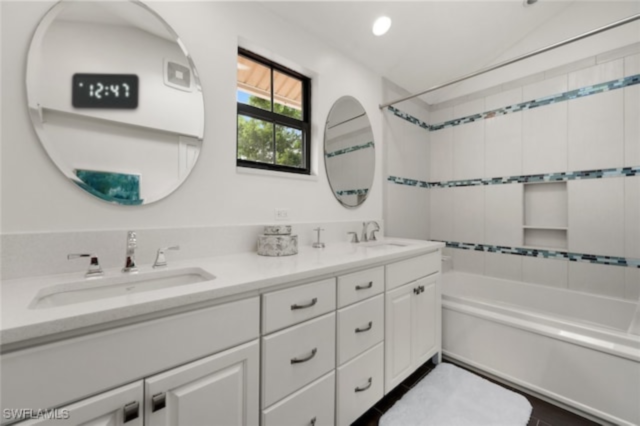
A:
12 h 47 min
